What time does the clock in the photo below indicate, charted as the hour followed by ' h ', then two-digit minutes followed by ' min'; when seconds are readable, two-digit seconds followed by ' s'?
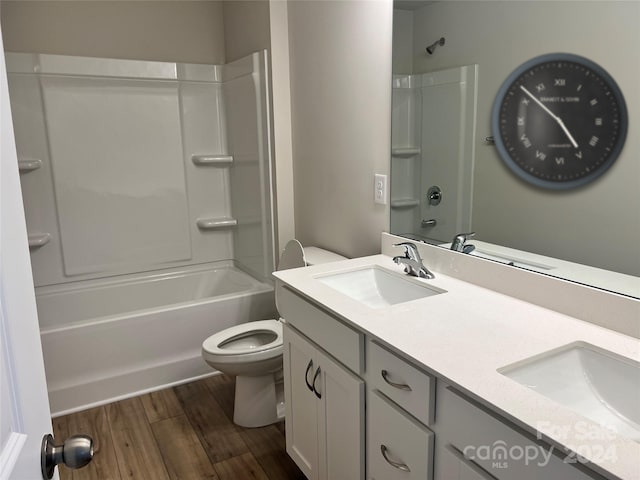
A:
4 h 52 min
